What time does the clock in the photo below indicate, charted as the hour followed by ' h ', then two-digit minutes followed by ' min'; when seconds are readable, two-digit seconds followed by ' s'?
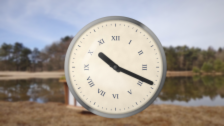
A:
10 h 19 min
